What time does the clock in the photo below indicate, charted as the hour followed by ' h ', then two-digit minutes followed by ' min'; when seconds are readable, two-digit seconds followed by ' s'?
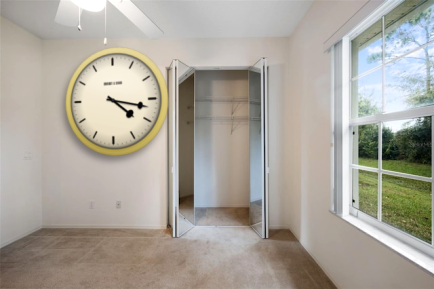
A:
4 h 17 min
